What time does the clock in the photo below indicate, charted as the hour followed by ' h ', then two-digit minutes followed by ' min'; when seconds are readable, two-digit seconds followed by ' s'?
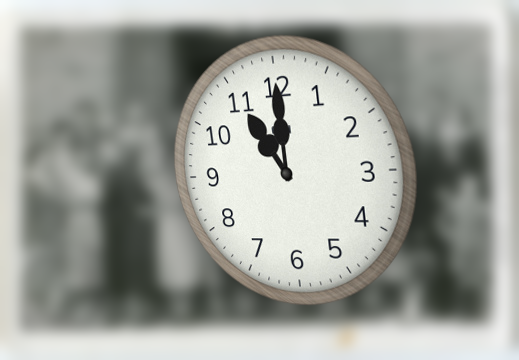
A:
11 h 00 min
